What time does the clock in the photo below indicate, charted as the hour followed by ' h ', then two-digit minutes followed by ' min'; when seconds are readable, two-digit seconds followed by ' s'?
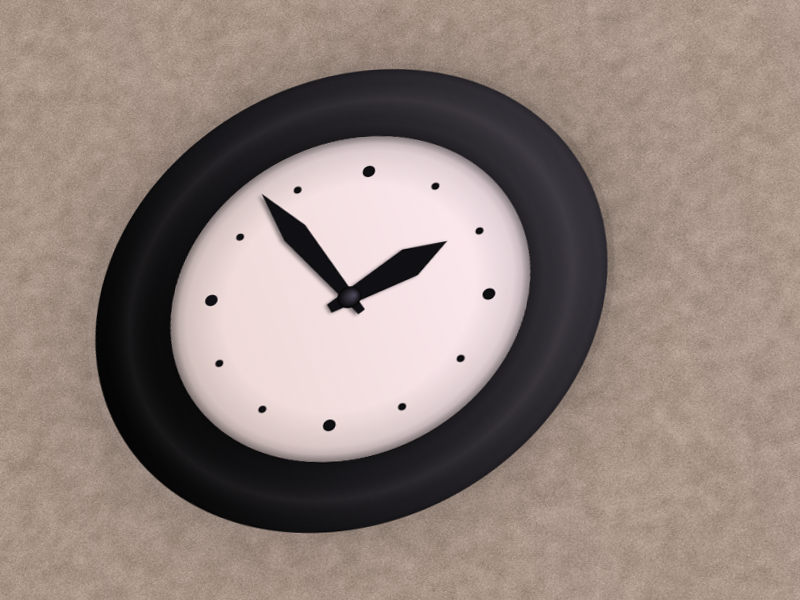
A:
1 h 53 min
